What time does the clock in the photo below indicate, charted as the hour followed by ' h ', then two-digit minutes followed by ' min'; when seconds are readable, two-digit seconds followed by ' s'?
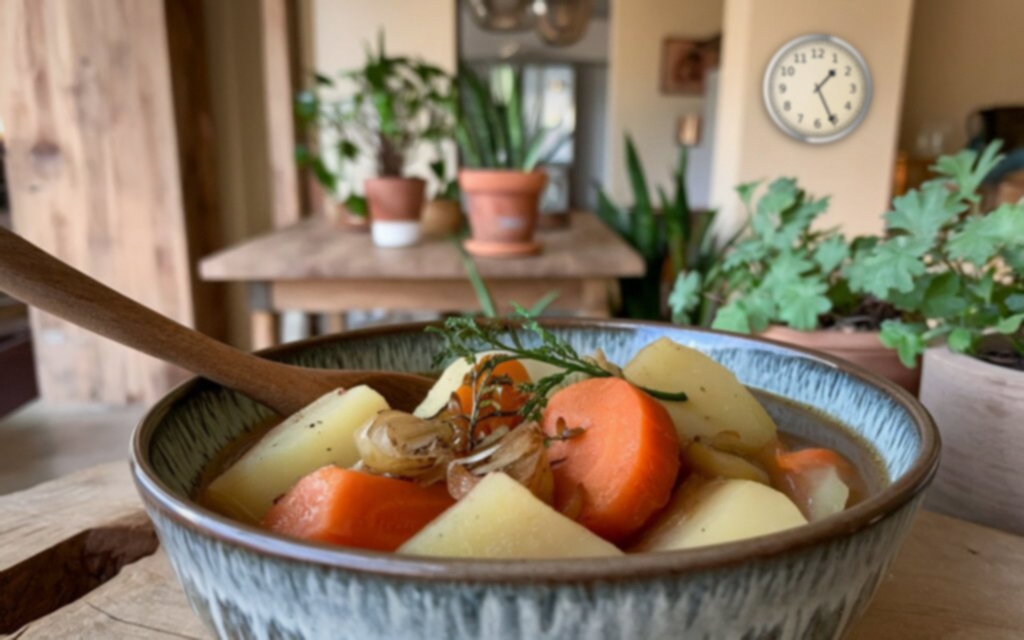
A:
1 h 26 min
